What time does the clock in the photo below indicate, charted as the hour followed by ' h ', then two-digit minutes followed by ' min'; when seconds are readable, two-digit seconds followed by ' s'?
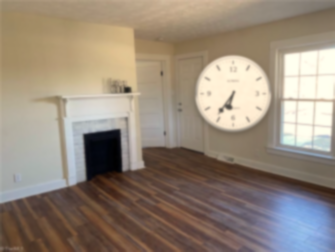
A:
6 h 36 min
